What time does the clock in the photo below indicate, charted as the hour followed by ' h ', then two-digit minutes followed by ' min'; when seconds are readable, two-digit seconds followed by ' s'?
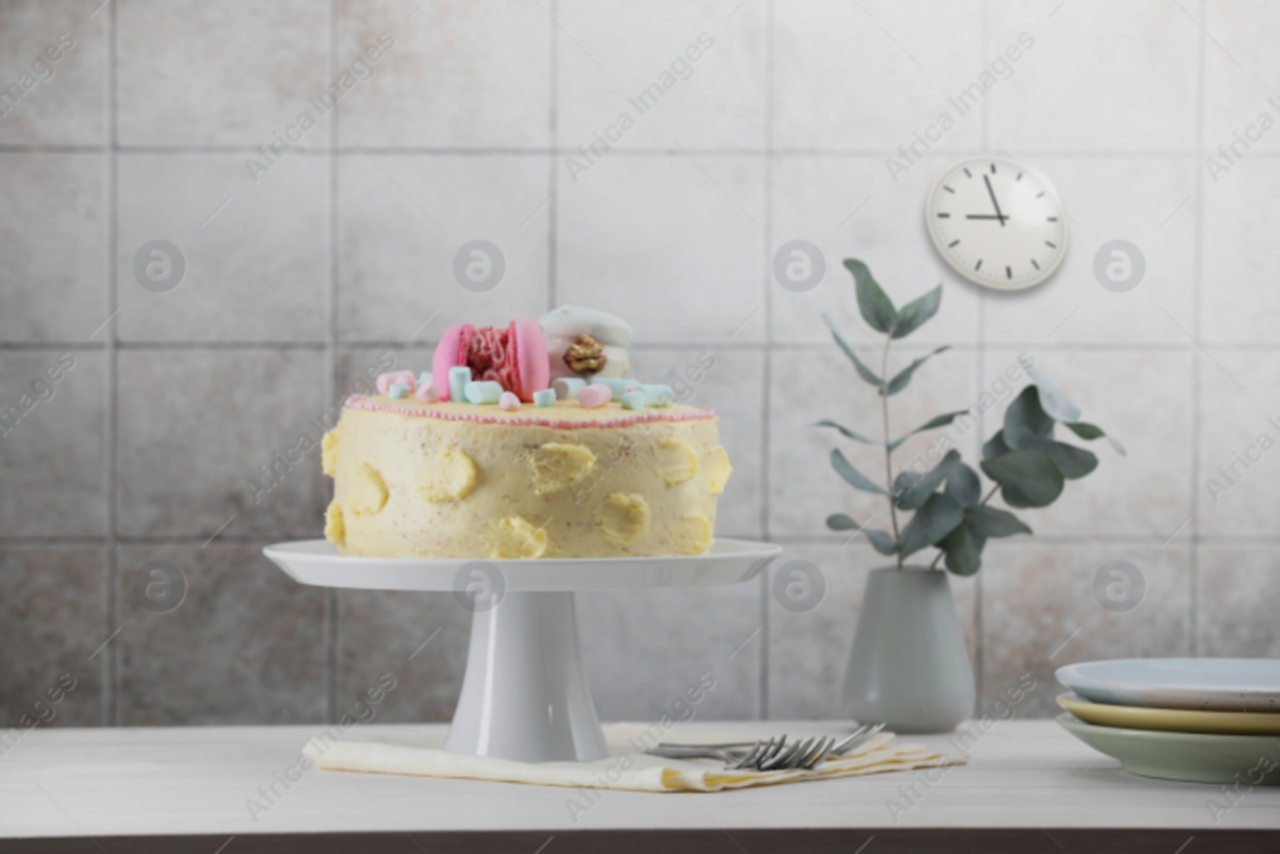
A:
8 h 58 min
